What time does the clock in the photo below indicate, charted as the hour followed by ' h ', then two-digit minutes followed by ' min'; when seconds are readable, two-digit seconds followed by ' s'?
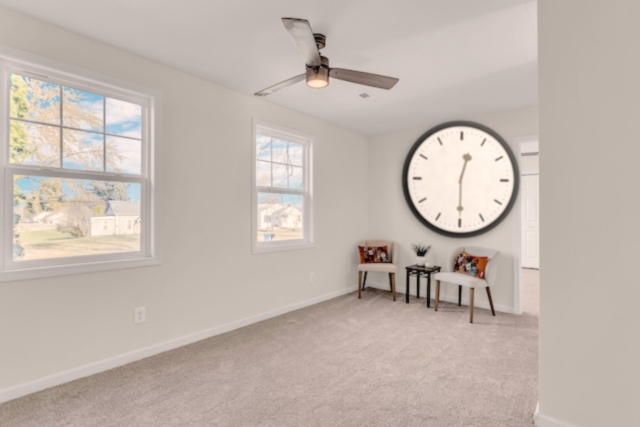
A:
12 h 30 min
